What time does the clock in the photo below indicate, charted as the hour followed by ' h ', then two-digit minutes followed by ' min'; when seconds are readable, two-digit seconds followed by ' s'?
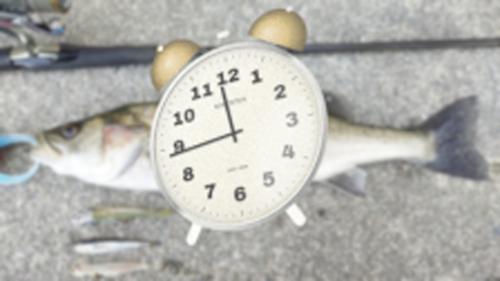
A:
11 h 44 min
